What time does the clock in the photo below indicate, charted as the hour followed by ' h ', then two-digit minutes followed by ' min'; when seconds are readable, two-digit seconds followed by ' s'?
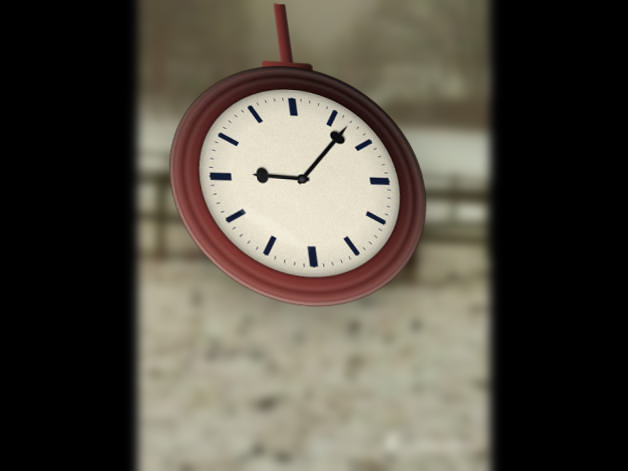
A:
9 h 07 min
